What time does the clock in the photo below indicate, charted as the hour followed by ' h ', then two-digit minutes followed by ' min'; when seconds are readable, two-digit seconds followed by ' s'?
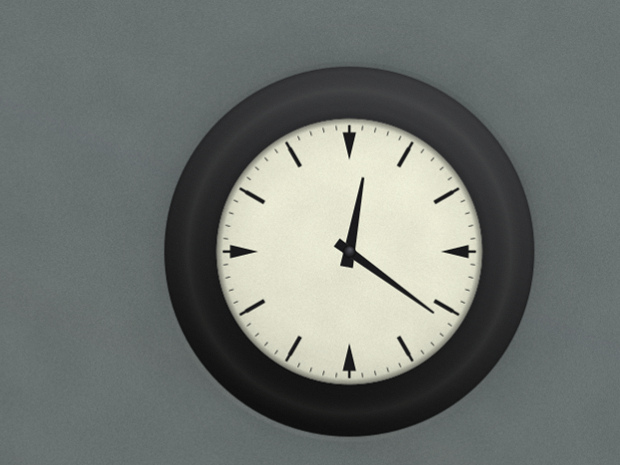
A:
12 h 21 min
